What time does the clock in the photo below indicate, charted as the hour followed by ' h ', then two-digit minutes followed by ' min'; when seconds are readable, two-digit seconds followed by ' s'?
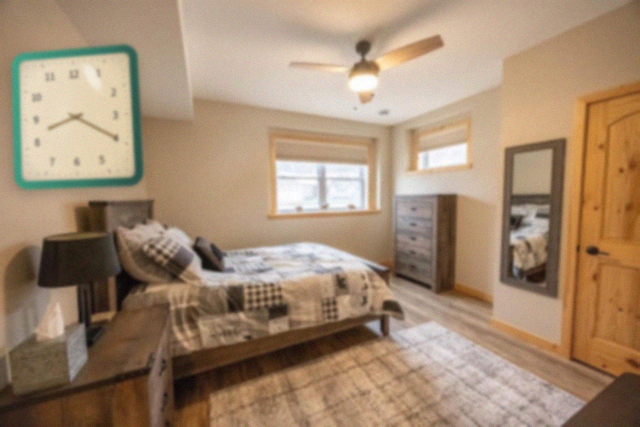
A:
8 h 20 min
